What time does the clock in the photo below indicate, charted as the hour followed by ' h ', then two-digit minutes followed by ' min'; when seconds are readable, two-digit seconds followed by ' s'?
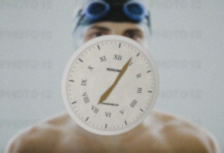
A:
7 h 04 min
